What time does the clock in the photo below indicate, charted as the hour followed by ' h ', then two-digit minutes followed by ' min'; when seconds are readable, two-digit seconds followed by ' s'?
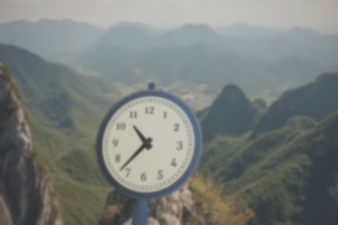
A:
10 h 37 min
